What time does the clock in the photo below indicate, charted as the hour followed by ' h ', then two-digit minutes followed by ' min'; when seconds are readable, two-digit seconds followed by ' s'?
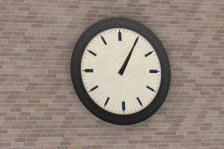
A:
1 h 05 min
